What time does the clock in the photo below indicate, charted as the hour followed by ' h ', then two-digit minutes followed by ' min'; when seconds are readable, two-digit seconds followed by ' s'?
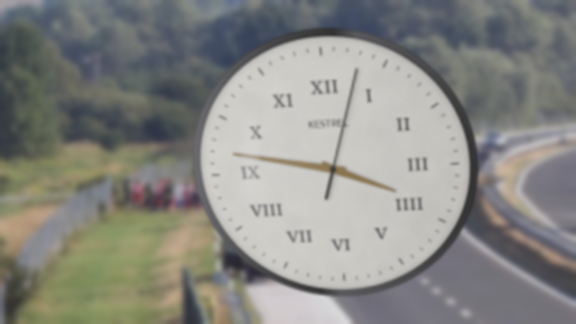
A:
3 h 47 min 03 s
